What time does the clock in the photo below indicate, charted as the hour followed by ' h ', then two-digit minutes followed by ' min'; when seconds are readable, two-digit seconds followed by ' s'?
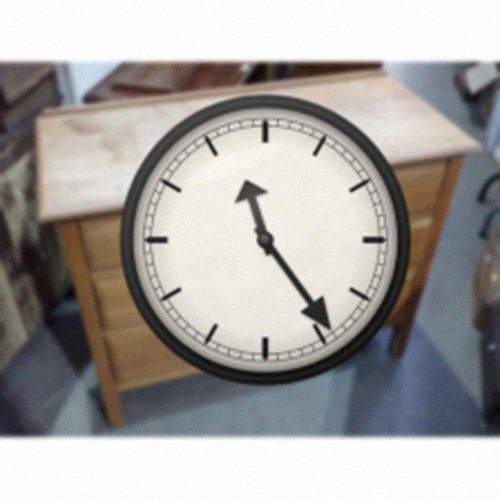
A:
11 h 24 min
